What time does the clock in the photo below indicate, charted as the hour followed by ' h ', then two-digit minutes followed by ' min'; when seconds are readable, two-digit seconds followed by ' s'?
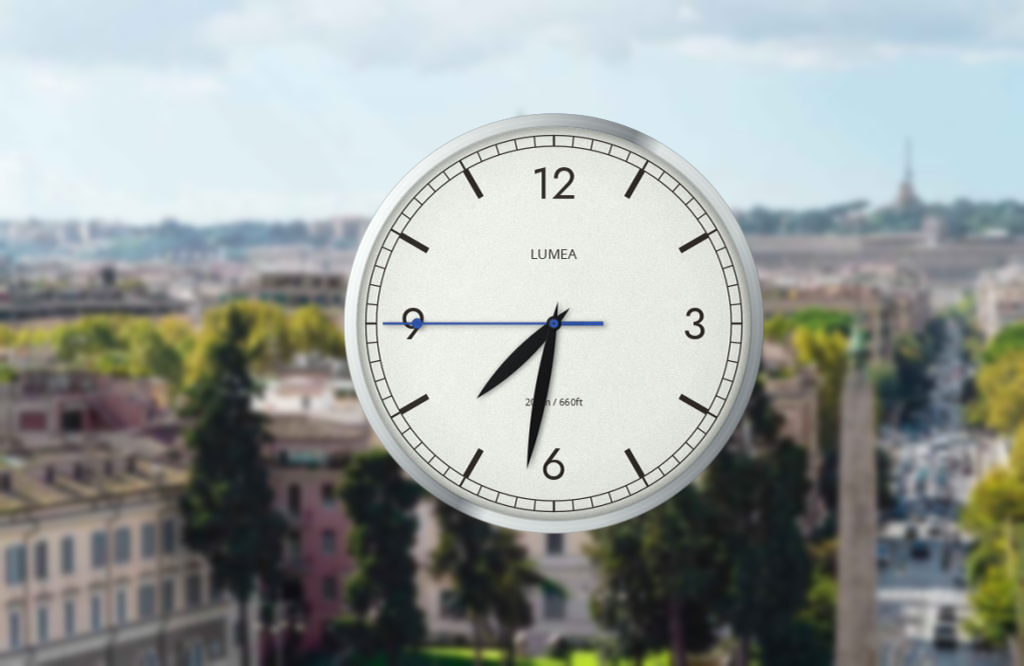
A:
7 h 31 min 45 s
